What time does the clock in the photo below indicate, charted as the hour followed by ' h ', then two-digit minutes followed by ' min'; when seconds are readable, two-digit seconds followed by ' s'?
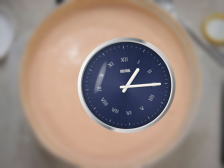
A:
1 h 15 min
